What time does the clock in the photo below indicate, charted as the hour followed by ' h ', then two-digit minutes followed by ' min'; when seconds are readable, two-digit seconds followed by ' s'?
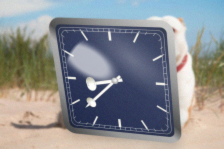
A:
8 h 38 min
